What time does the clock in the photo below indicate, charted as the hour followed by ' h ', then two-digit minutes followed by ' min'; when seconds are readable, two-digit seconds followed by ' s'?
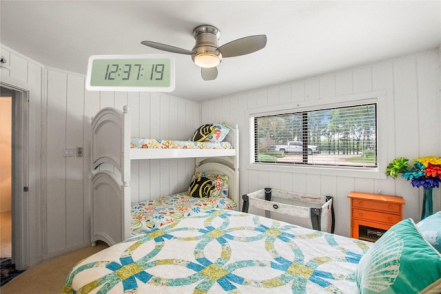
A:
12 h 37 min 19 s
